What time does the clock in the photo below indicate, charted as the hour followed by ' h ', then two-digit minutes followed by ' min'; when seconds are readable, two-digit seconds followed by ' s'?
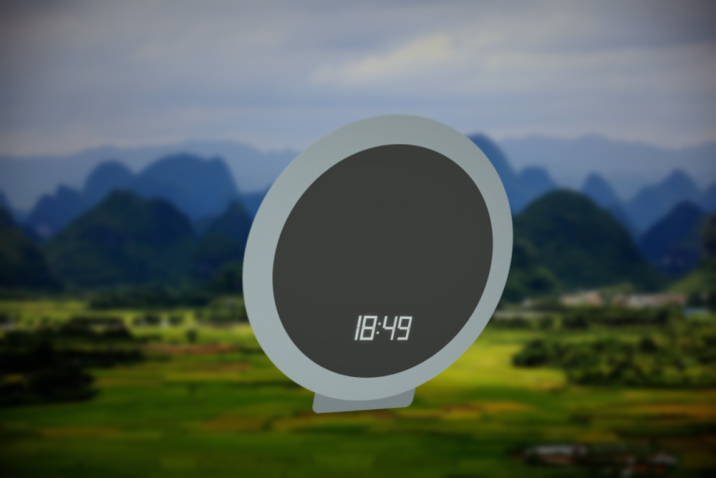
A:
18 h 49 min
